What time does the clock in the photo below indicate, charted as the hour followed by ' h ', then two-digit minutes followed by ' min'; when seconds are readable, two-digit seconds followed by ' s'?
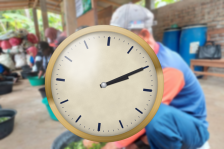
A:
2 h 10 min
